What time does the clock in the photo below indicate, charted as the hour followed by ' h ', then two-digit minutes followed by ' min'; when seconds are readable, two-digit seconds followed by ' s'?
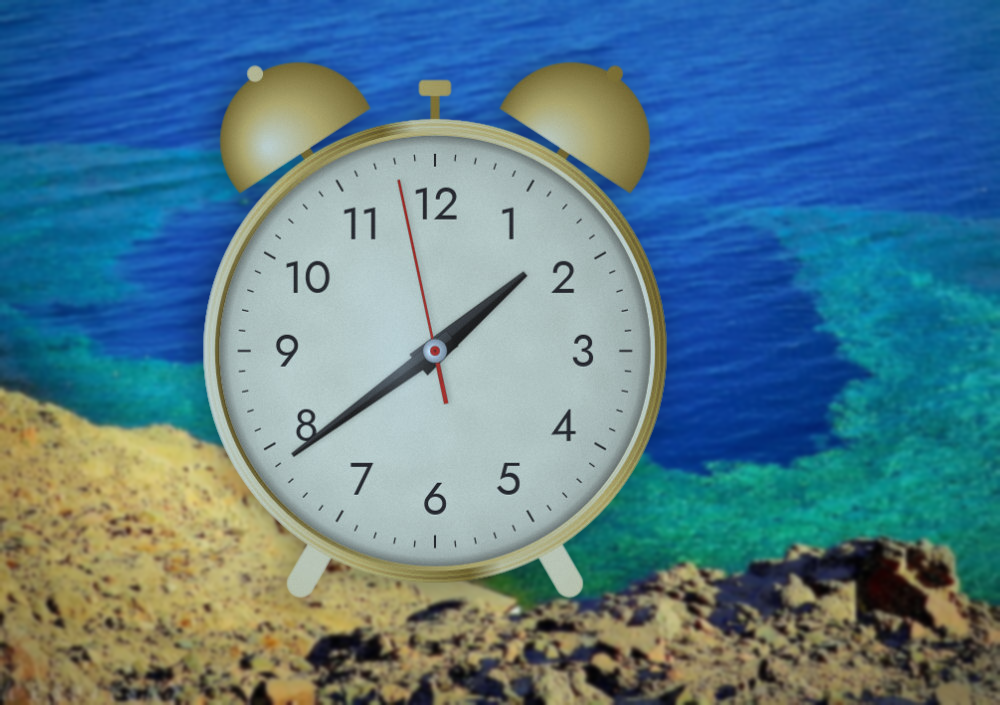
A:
1 h 38 min 58 s
